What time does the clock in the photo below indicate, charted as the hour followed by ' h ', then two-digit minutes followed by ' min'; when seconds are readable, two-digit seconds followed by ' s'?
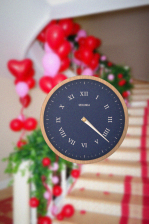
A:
4 h 22 min
